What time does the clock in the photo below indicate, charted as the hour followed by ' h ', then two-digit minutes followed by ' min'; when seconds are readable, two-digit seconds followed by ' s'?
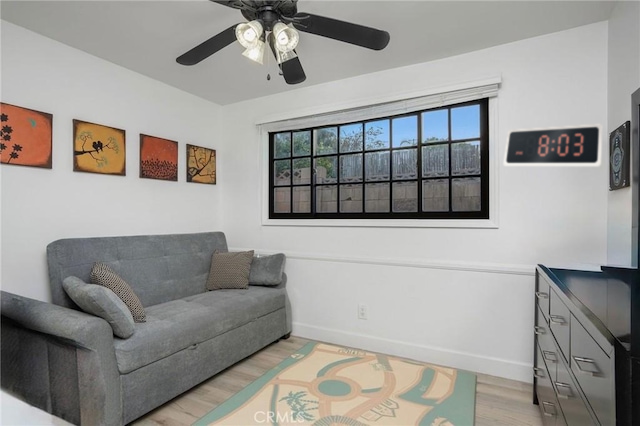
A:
8 h 03 min
